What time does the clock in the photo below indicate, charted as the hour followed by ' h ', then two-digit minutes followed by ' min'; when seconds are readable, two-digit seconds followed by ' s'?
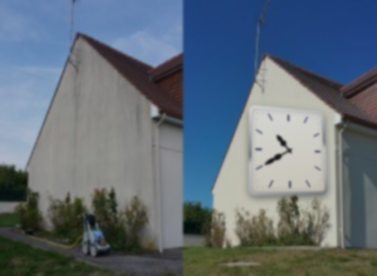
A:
10 h 40 min
